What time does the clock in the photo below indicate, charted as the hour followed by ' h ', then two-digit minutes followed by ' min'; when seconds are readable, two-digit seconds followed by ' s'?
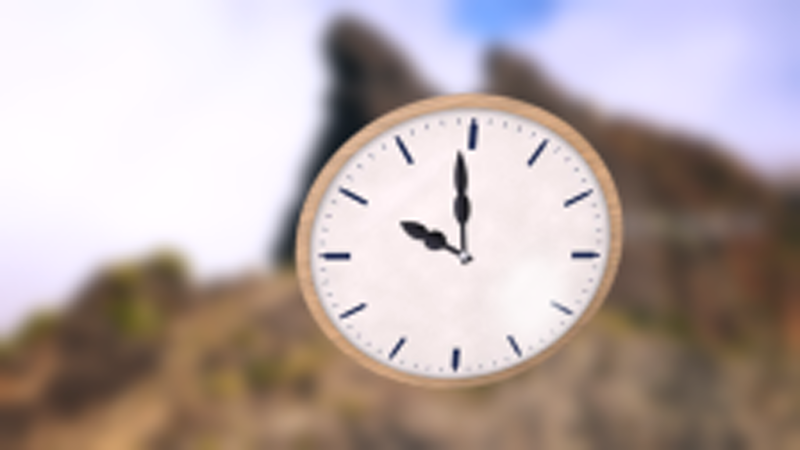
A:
9 h 59 min
